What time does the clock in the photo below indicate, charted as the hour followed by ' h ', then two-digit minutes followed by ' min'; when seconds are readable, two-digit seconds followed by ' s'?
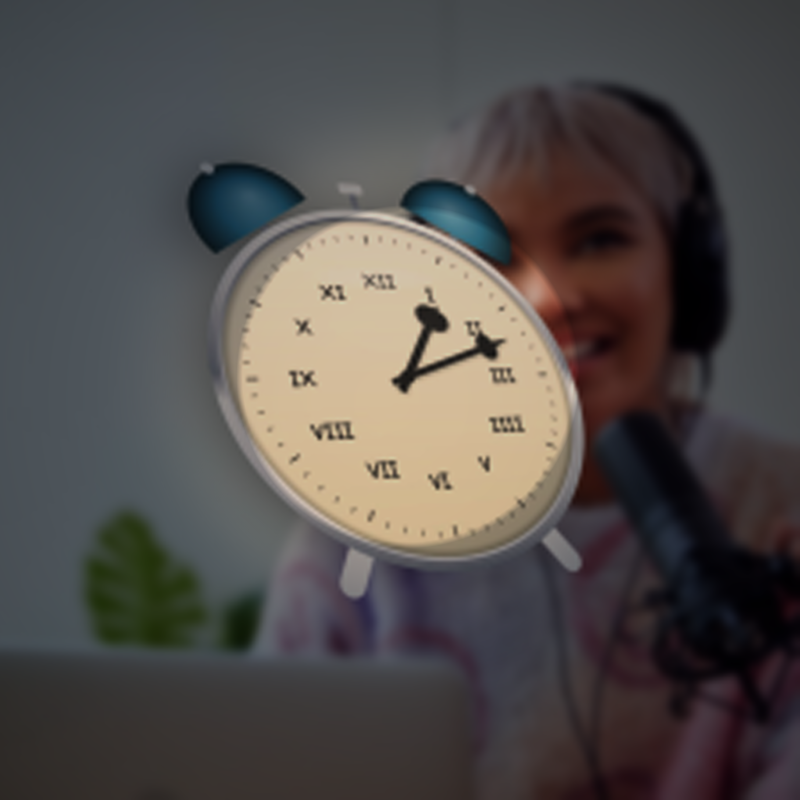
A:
1 h 12 min
